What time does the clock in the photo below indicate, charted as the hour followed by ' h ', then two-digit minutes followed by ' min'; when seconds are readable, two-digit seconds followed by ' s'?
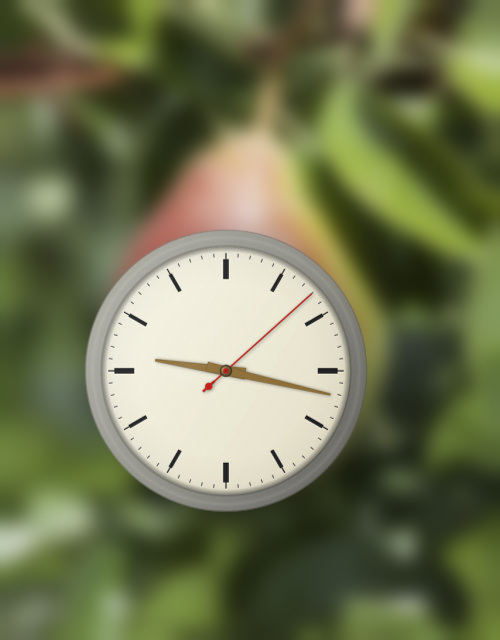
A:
9 h 17 min 08 s
